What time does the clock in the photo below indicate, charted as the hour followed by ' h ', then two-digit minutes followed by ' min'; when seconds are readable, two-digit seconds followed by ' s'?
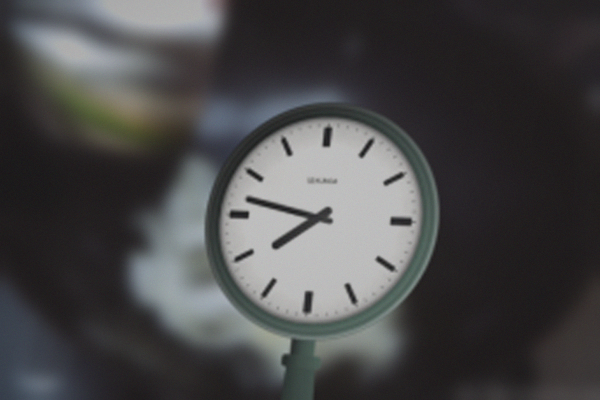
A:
7 h 47 min
